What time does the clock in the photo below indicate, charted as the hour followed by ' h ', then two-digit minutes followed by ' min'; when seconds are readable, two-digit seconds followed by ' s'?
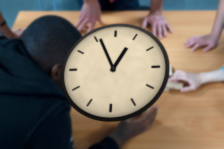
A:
12 h 56 min
